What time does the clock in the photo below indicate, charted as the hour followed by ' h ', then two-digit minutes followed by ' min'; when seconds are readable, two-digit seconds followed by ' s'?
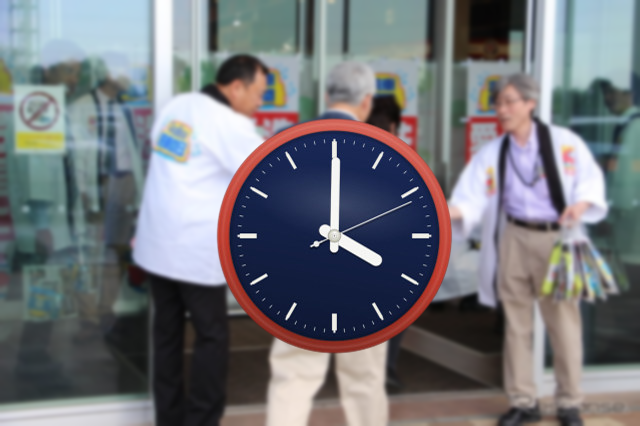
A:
4 h 00 min 11 s
